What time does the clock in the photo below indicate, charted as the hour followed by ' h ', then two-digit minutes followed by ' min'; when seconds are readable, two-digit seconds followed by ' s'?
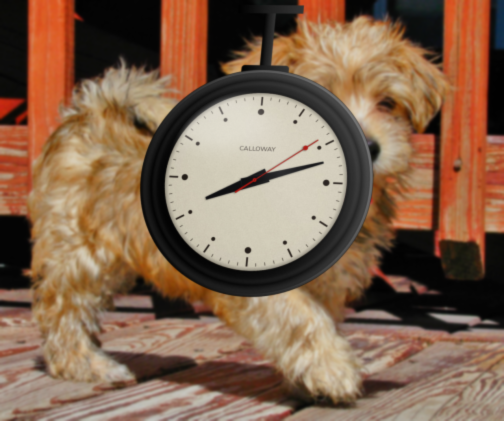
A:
8 h 12 min 09 s
